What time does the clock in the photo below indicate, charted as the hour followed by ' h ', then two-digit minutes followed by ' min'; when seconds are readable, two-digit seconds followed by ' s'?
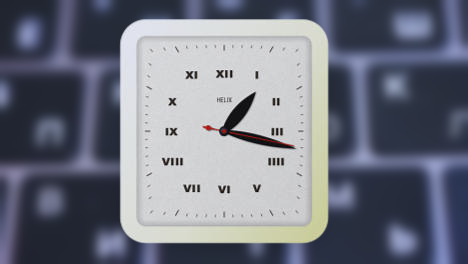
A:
1 h 17 min 17 s
